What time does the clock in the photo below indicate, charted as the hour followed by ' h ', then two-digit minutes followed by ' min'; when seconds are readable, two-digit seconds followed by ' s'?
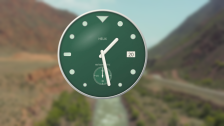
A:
1 h 28 min
